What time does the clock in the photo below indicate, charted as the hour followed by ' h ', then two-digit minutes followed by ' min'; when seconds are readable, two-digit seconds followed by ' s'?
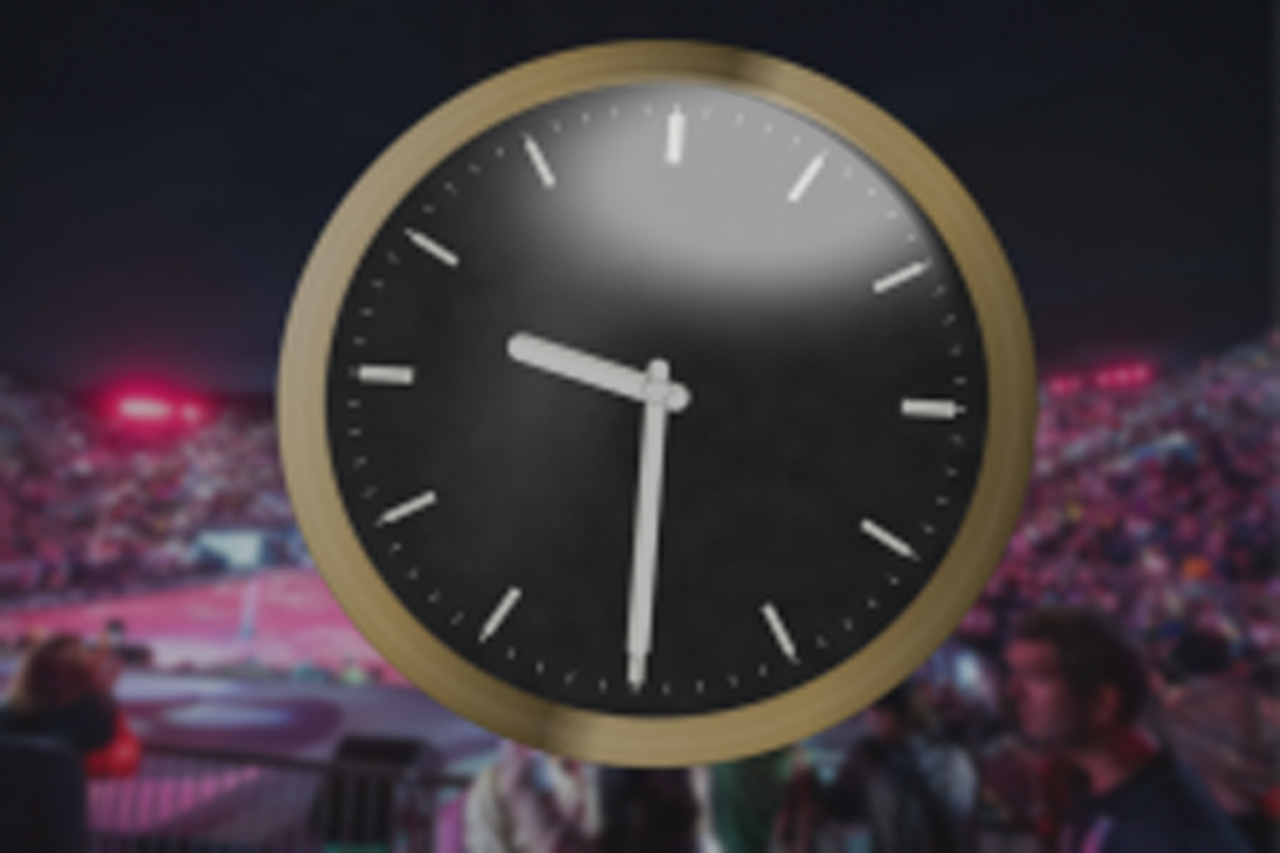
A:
9 h 30 min
